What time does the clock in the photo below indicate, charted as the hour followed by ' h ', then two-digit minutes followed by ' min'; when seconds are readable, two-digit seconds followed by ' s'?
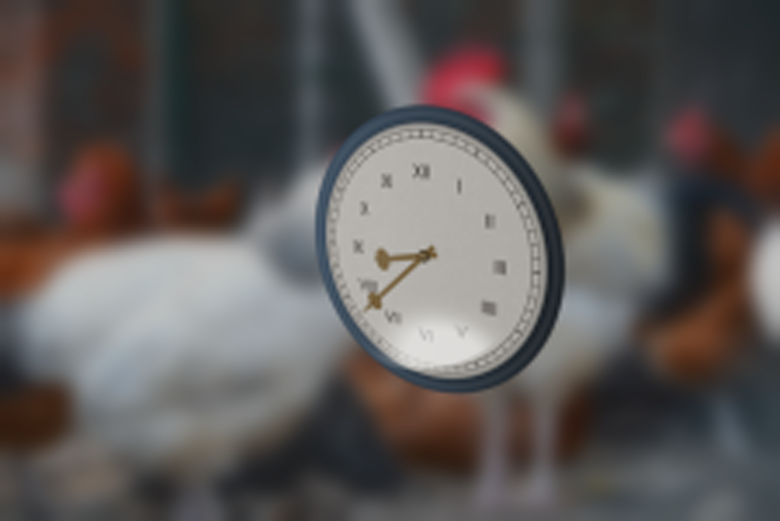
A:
8 h 38 min
